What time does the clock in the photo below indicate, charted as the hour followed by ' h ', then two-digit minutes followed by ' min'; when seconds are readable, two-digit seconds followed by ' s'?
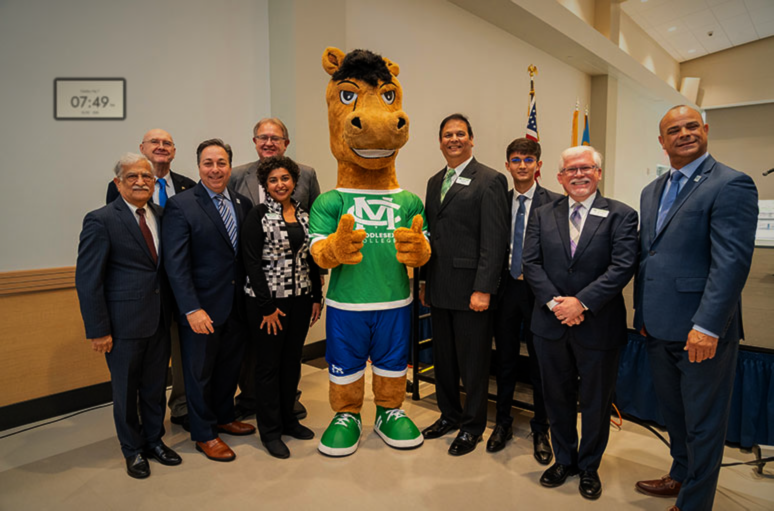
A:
7 h 49 min
